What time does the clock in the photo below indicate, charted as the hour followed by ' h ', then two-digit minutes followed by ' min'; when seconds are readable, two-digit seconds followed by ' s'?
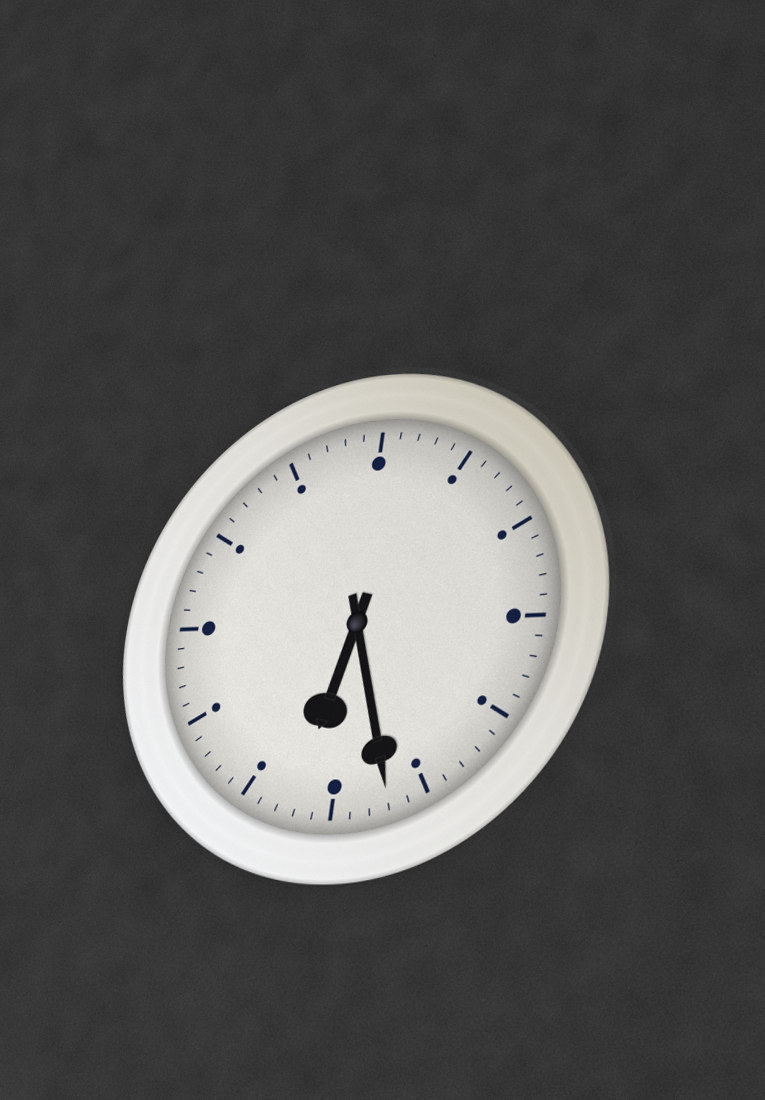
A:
6 h 27 min
